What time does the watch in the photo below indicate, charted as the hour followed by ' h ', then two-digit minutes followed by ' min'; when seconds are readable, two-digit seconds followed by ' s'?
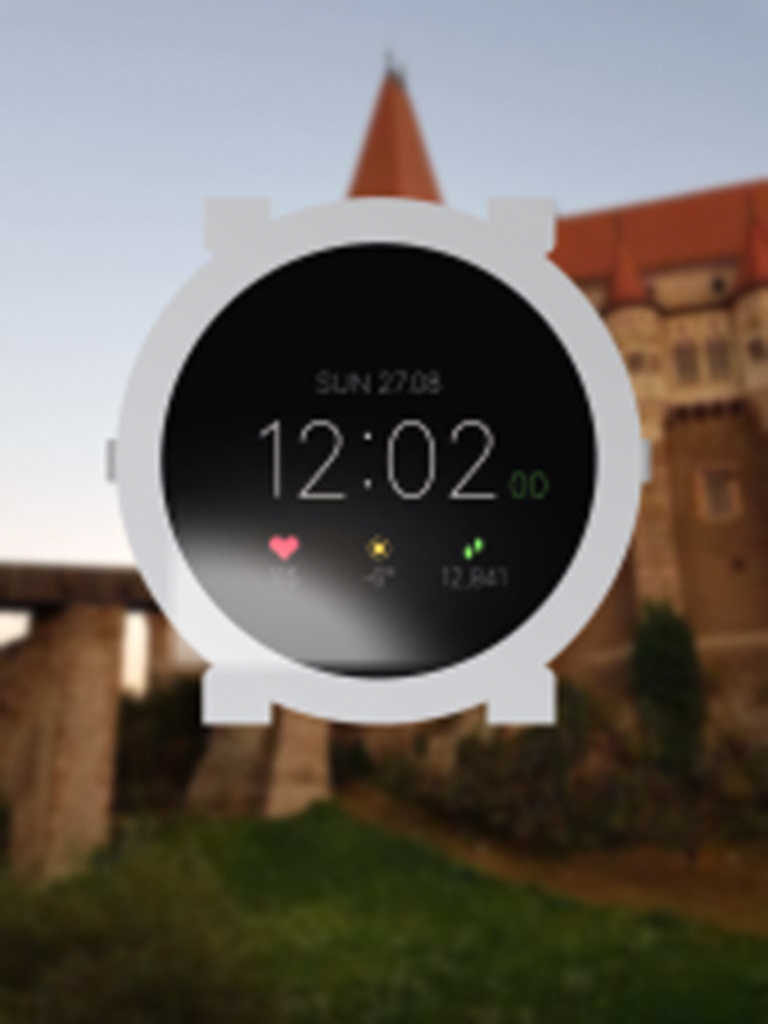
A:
12 h 02 min
